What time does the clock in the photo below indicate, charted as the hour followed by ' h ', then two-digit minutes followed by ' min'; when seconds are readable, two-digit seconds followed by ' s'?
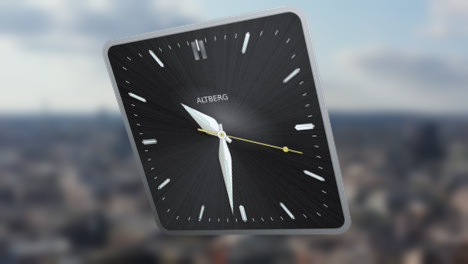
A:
10 h 31 min 18 s
